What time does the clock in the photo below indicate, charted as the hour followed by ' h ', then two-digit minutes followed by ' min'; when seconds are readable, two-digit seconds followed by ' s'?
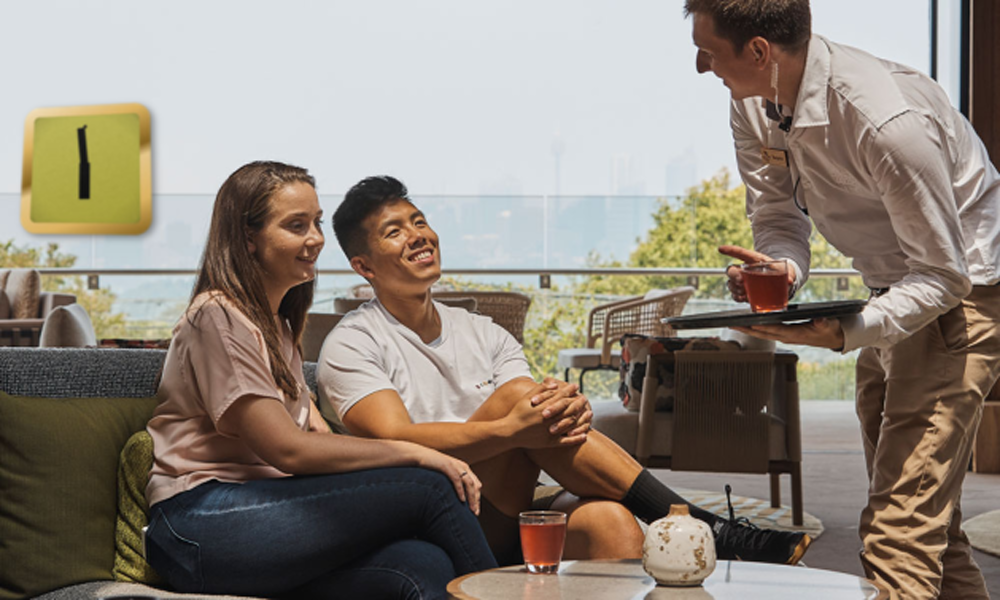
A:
5 h 59 min
